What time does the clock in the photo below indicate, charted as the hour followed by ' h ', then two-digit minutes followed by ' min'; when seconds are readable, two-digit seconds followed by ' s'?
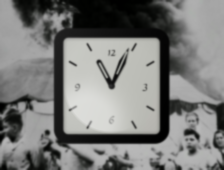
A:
11 h 04 min
